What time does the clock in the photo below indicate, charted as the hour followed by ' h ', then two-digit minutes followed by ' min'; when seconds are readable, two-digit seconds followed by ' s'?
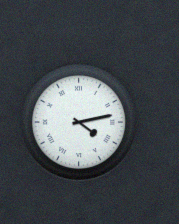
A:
4 h 13 min
